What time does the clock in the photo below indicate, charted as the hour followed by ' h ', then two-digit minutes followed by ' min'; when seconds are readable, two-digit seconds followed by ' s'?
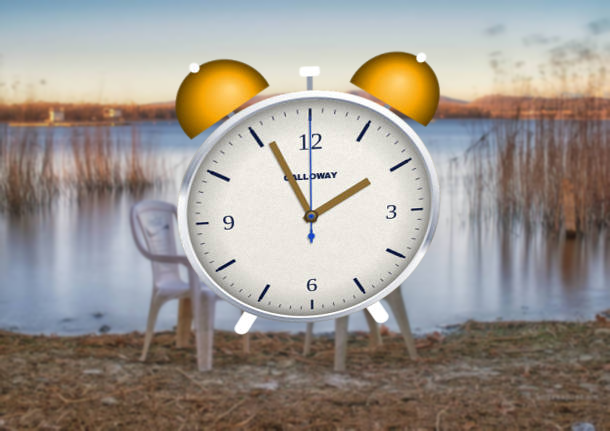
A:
1 h 56 min 00 s
